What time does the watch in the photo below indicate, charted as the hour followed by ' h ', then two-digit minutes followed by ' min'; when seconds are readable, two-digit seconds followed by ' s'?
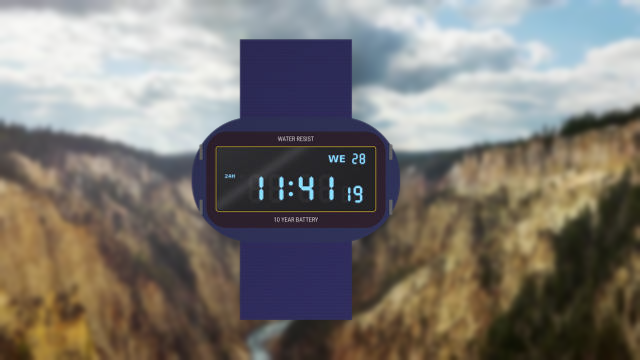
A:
11 h 41 min 19 s
